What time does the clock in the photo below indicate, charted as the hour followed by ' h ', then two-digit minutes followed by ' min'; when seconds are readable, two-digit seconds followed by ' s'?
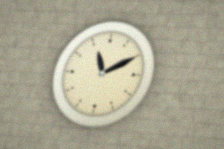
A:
11 h 10 min
